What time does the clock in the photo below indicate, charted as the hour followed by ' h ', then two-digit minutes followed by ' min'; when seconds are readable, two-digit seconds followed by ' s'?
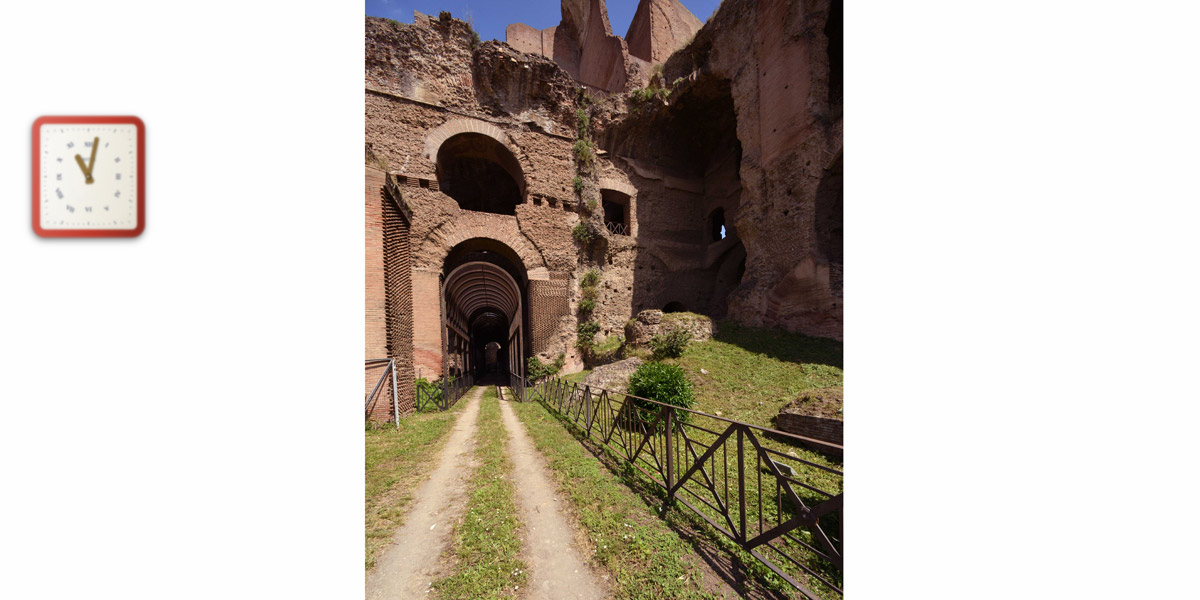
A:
11 h 02 min
